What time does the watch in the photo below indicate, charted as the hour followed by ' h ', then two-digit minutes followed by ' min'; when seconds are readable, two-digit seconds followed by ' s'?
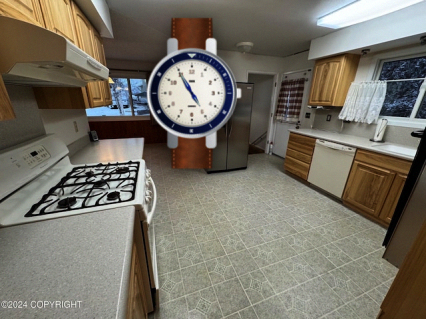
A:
4 h 55 min
